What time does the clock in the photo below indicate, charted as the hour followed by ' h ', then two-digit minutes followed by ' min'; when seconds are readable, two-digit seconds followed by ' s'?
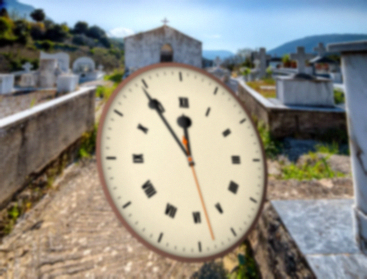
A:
11 h 54 min 28 s
